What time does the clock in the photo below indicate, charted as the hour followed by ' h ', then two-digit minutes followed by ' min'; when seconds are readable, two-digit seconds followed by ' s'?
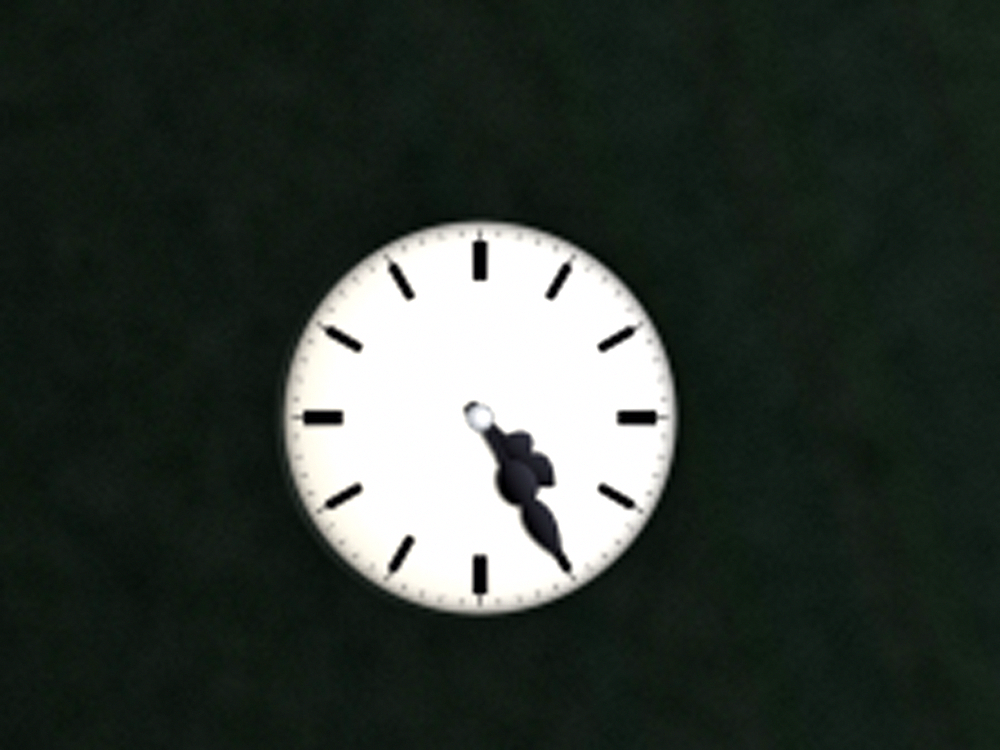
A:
4 h 25 min
